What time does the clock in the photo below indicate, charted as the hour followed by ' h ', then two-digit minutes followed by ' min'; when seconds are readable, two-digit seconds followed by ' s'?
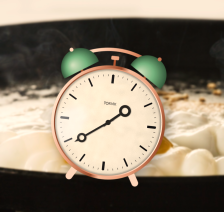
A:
1 h 39 min
